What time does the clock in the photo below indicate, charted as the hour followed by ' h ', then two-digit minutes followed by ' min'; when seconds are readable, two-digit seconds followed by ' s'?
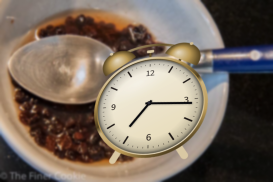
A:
7 h 16 min
